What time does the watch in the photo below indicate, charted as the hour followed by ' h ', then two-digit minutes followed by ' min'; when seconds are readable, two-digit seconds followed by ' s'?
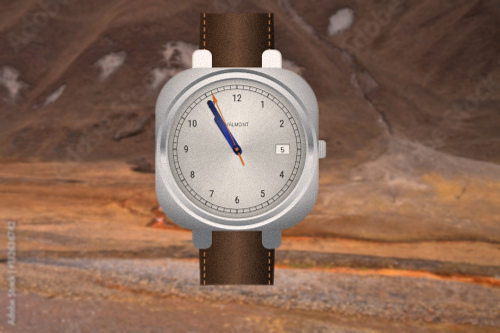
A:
10 h 54 min 56 s
